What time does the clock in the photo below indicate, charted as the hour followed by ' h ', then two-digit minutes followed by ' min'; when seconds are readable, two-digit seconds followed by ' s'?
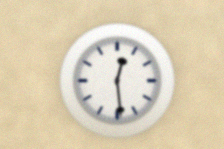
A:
12 h 29 min
